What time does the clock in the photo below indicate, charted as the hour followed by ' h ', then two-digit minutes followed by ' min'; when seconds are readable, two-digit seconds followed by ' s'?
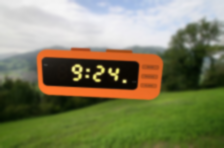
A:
9 h 24 min
